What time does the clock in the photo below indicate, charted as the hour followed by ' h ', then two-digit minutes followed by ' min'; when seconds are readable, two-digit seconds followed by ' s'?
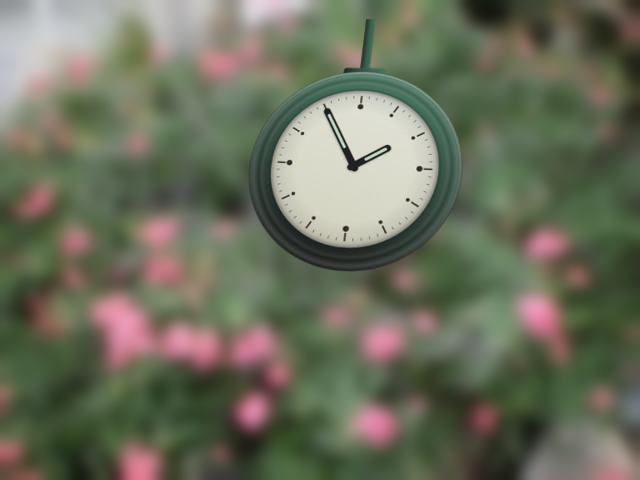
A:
1 h 55 min
